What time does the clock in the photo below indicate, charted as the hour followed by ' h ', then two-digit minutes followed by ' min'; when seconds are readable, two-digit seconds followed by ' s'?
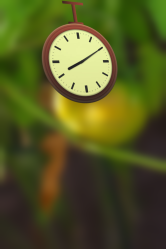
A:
8 h 10 min
